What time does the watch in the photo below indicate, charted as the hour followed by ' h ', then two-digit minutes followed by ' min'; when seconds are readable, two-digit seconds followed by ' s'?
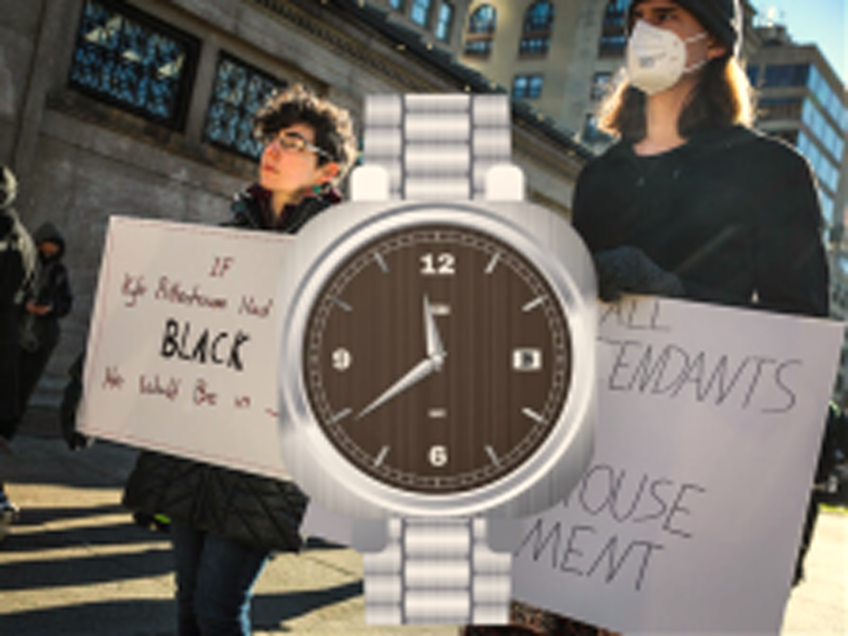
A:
11 h 39 min
